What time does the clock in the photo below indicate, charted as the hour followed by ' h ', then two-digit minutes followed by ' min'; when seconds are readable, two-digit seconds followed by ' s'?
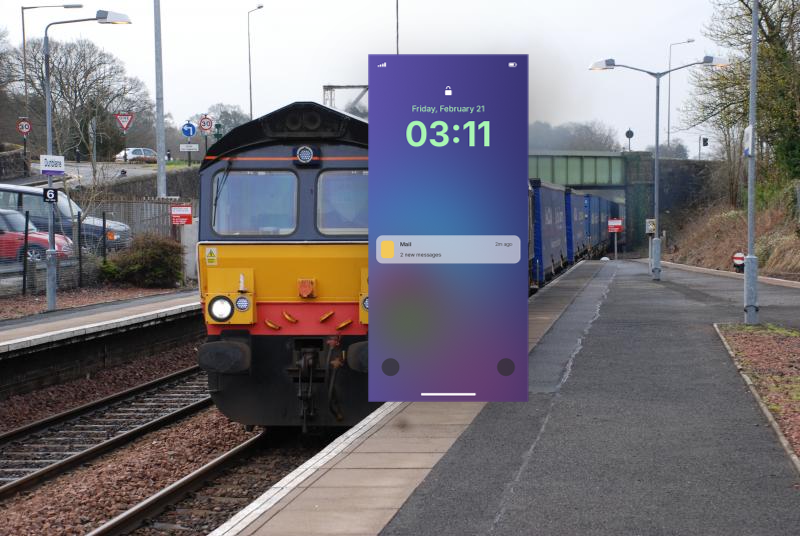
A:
3 h 11 min
